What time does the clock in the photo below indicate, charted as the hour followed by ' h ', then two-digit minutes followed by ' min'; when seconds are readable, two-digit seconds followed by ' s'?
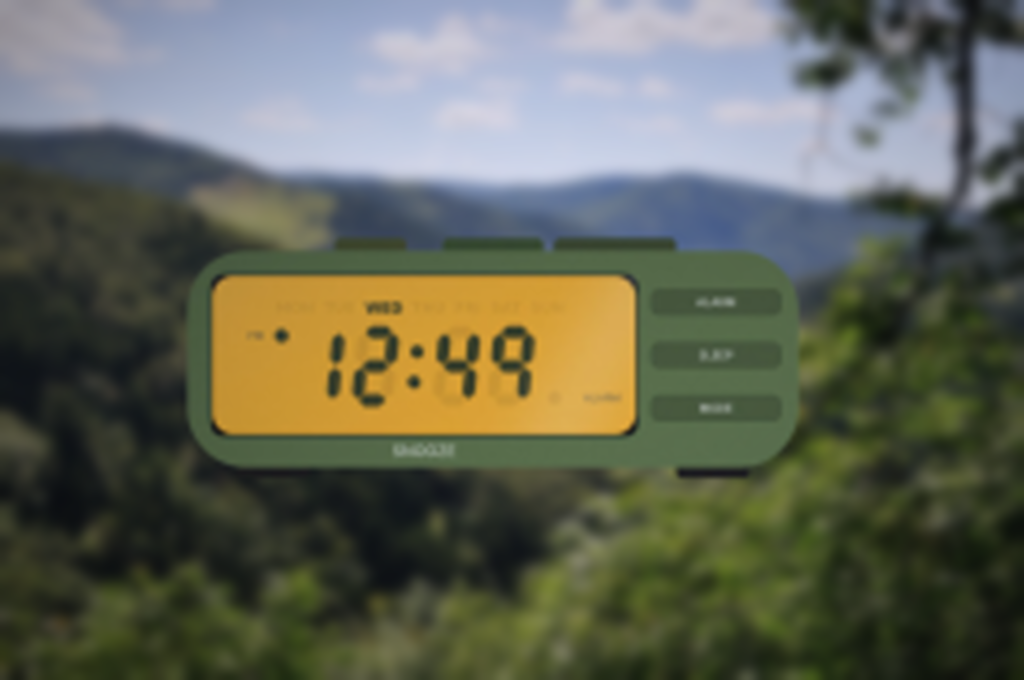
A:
12 h 49 min
